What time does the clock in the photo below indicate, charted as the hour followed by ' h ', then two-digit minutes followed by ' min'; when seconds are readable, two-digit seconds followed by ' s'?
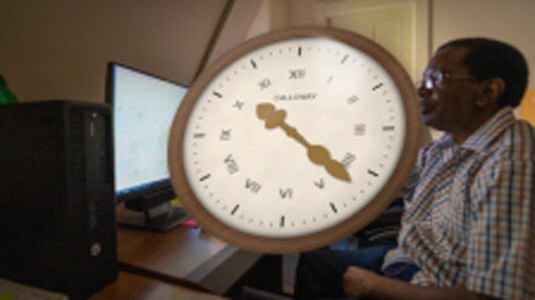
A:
10 h 22 min
